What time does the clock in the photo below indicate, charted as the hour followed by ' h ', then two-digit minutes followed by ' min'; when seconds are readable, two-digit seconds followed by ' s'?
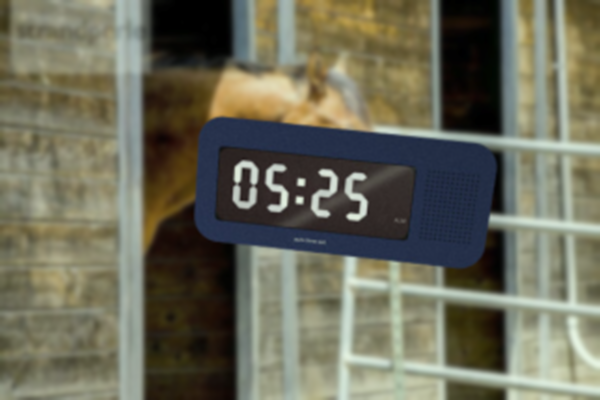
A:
5 h 25 min
